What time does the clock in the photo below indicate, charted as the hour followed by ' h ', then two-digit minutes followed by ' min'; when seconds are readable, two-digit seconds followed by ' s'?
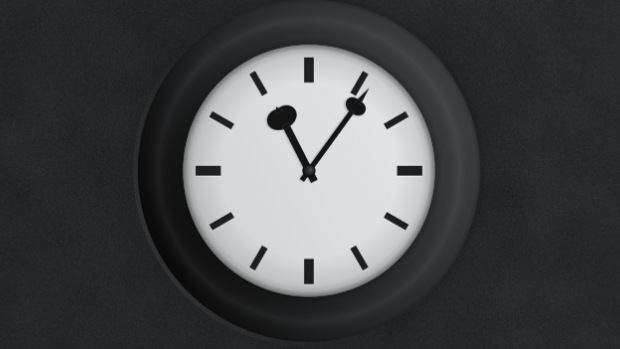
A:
11 h 06 min
